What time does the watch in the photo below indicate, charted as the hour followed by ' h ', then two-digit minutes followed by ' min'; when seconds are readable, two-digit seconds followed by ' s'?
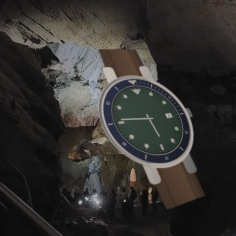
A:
5 h 46 min
